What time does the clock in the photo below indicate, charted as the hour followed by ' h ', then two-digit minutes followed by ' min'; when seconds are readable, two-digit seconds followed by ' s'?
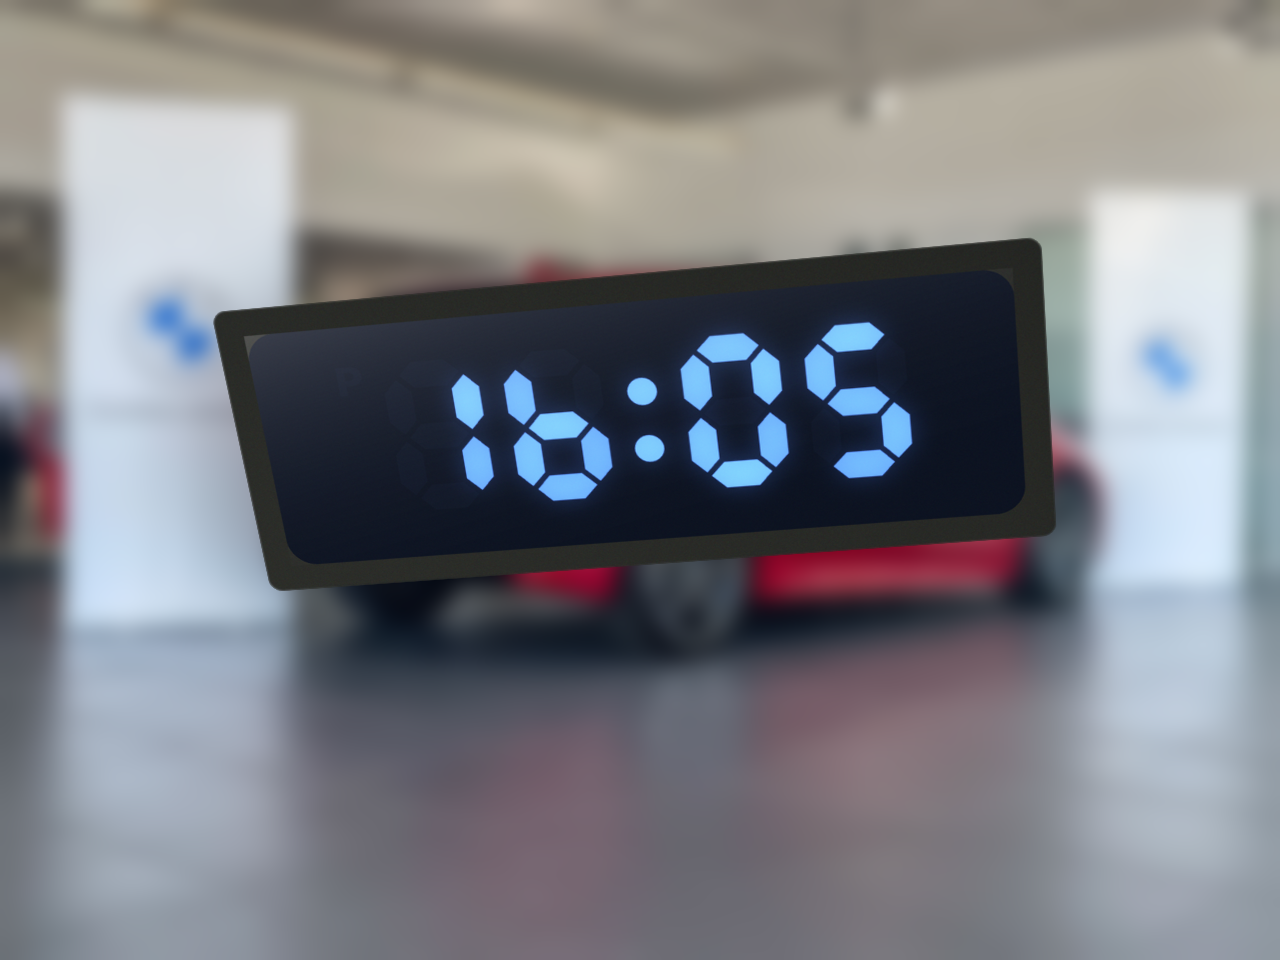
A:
16 h 05 min
